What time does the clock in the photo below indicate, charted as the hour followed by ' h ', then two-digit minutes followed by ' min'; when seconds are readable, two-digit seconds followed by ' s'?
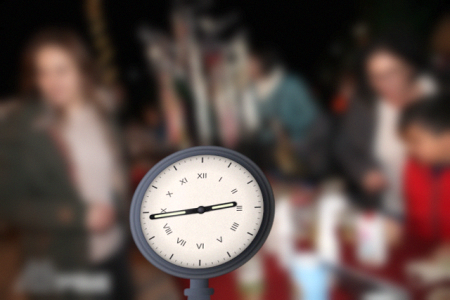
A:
2 h 44 min
